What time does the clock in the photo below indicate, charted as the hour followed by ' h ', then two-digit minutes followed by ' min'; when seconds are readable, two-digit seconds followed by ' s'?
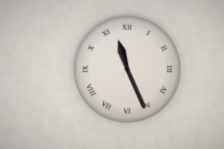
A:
11 h 26 min
